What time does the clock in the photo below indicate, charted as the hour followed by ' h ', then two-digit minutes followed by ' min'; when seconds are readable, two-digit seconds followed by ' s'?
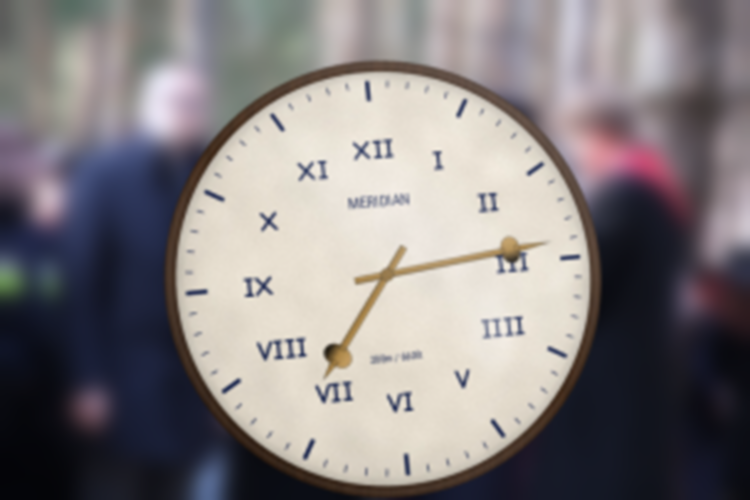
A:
7 h 14 min
